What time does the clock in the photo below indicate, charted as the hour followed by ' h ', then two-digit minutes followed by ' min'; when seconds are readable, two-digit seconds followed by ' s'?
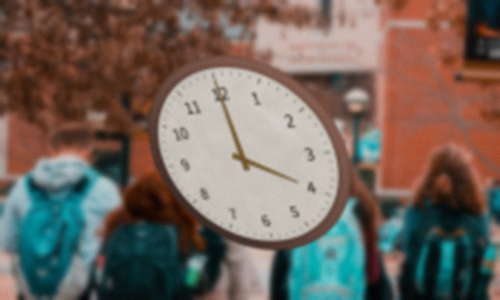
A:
4 h 00 min
